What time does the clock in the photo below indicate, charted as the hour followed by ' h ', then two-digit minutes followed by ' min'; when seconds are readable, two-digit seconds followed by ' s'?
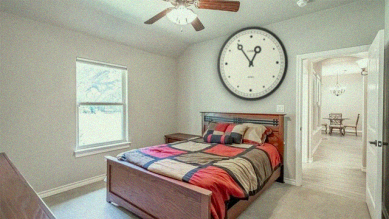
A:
12 h 54 min
